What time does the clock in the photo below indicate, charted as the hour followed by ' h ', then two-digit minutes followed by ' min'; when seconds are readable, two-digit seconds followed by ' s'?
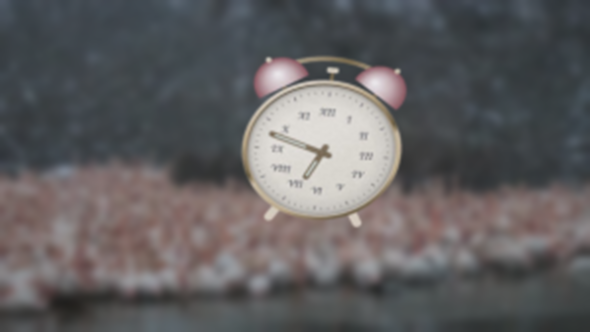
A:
6 h 48 min
